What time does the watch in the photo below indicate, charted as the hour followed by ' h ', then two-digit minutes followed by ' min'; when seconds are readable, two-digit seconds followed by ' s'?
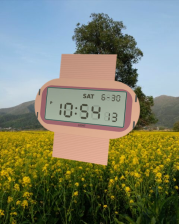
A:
10 h 54 min 13 s
